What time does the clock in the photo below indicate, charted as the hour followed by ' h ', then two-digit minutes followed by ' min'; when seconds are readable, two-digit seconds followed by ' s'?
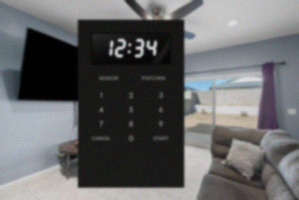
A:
12 h 34 min
